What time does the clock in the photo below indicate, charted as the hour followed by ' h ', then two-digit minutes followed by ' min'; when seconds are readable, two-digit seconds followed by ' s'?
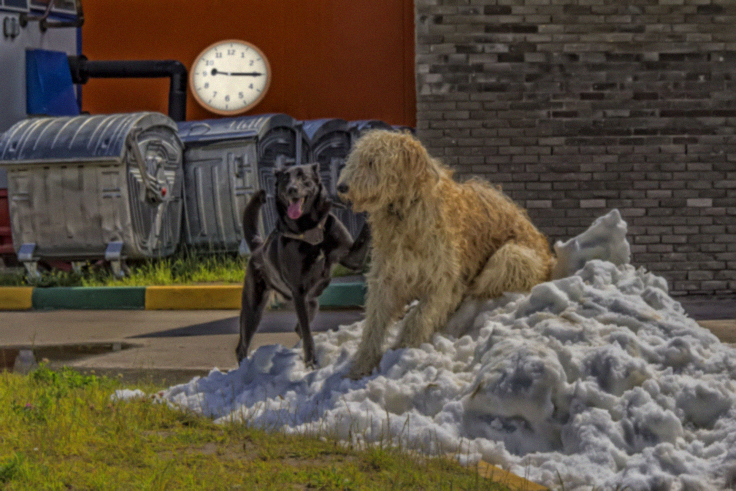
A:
9 h 15 min
